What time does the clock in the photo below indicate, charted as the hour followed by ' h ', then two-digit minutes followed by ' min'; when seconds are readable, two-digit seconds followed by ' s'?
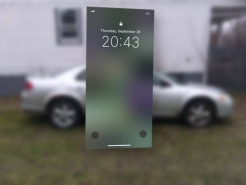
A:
20 h 43 min
